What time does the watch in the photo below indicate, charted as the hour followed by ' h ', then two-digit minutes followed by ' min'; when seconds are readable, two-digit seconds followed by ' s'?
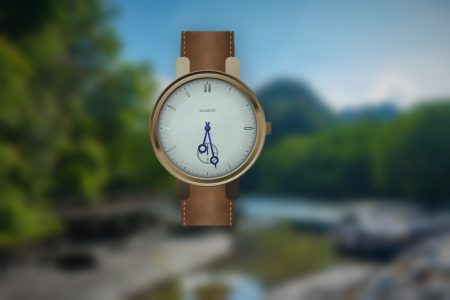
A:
6 h 28 min
